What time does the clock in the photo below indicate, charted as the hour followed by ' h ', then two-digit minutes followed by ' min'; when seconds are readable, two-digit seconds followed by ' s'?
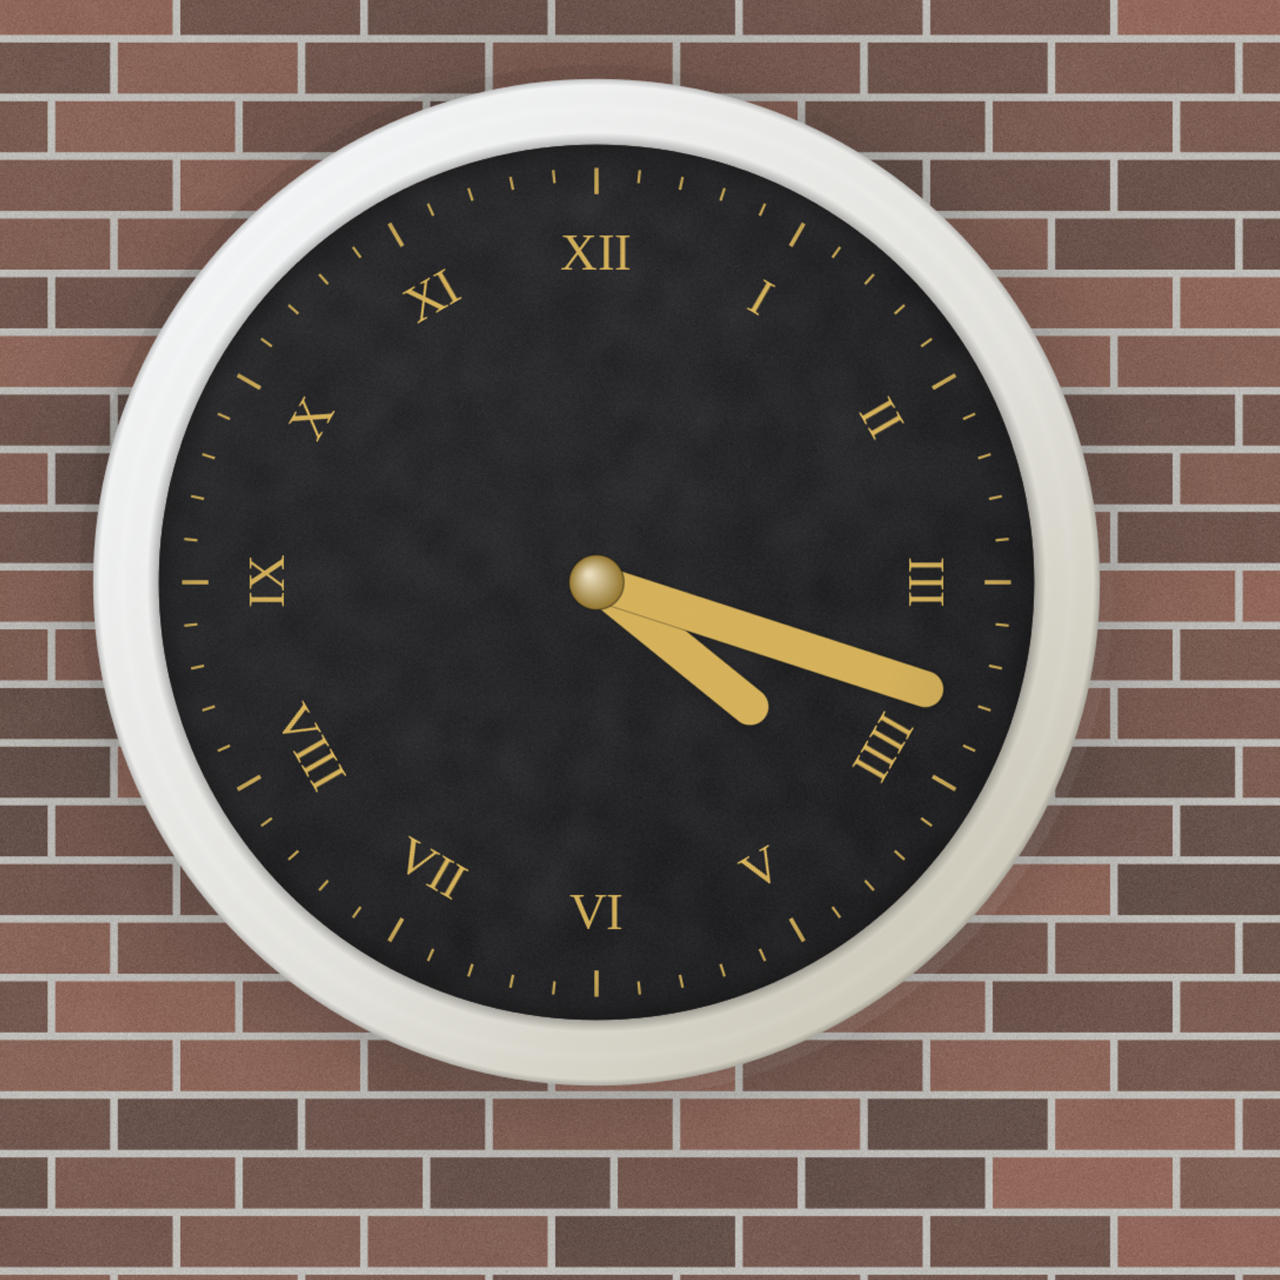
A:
4 h 18 min
